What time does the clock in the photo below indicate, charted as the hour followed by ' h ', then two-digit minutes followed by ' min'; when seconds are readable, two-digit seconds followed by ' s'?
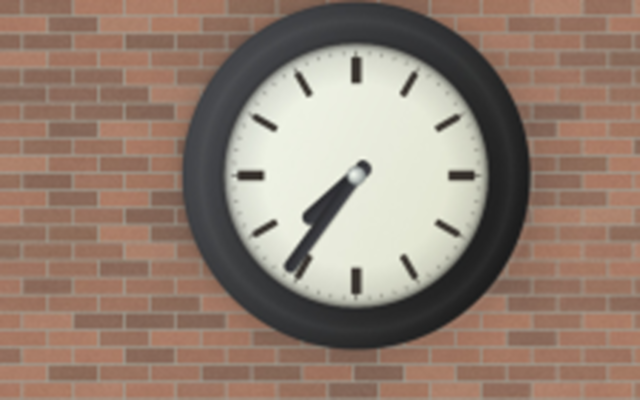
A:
7 h 36 min
